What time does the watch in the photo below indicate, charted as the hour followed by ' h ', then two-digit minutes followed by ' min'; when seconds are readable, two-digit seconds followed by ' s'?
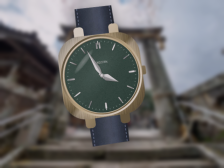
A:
3 h 56 min
